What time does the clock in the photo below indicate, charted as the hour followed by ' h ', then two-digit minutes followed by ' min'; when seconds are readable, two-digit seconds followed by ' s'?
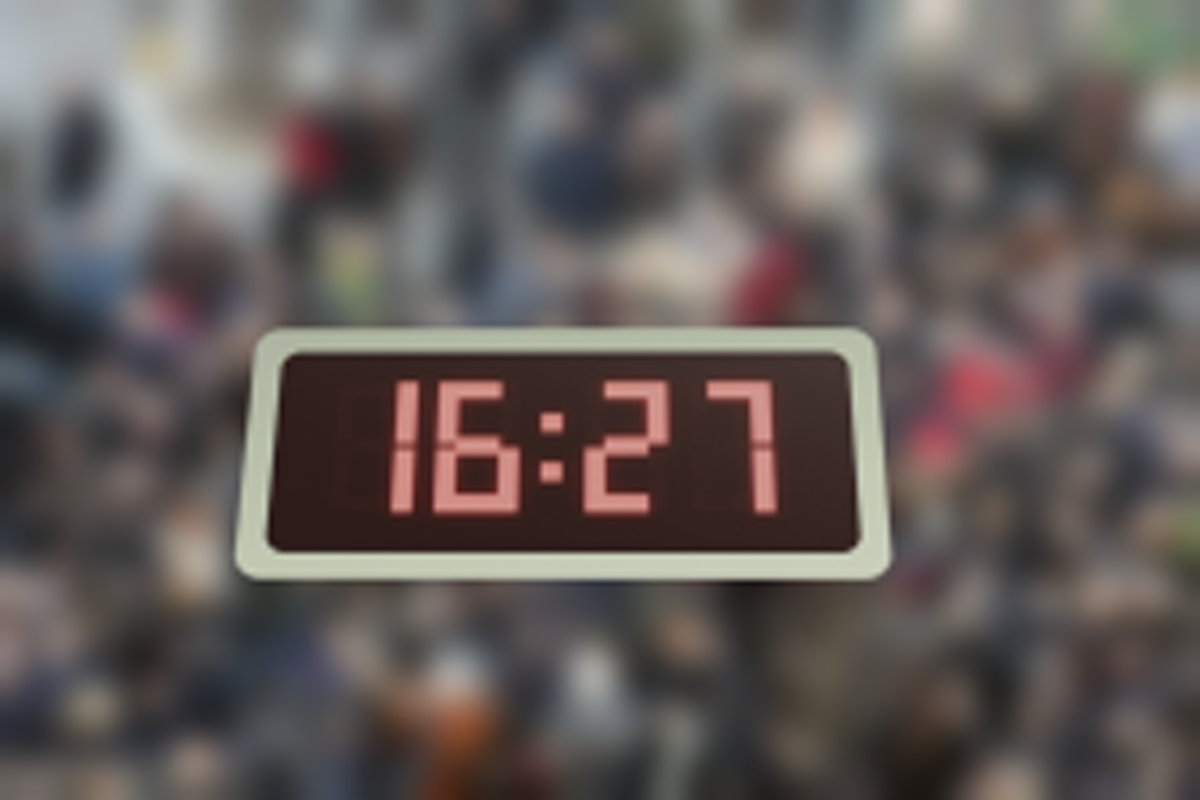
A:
16 h 27 min
